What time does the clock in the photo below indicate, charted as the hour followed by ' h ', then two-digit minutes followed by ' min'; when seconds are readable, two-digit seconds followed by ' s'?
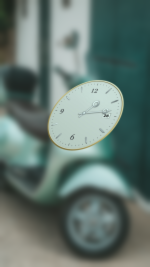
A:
1 h 13 min
